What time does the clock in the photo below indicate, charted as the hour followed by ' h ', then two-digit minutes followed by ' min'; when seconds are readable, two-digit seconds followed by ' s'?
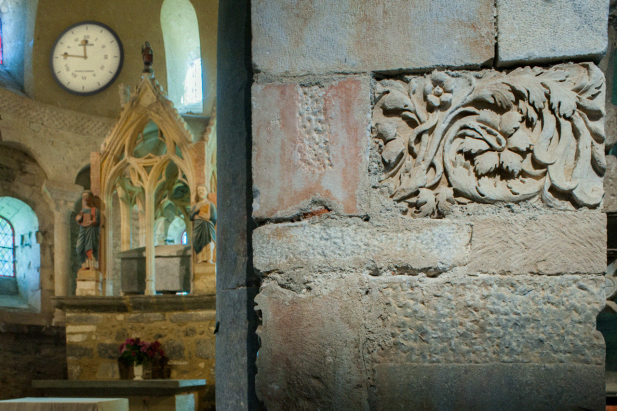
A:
11 h 46 min
